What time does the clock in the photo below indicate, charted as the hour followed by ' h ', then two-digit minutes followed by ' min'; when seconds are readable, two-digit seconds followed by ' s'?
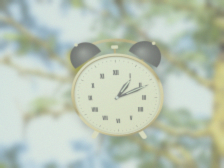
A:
1 h 11 min
